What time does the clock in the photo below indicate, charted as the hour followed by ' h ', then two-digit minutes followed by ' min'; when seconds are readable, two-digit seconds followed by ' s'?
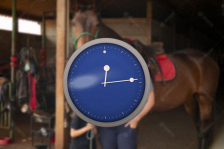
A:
12 h 14 min
